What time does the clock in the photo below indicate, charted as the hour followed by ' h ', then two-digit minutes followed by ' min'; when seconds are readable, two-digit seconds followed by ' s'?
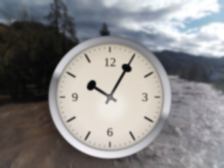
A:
10 h 05 min
